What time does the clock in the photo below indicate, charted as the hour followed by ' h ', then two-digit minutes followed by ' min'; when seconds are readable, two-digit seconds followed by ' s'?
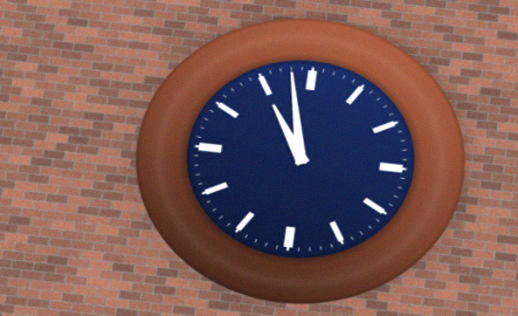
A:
10 h 58 min
